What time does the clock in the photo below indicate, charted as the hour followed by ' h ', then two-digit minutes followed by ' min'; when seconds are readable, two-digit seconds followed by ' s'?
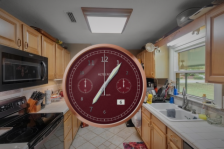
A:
7 h 06 min
